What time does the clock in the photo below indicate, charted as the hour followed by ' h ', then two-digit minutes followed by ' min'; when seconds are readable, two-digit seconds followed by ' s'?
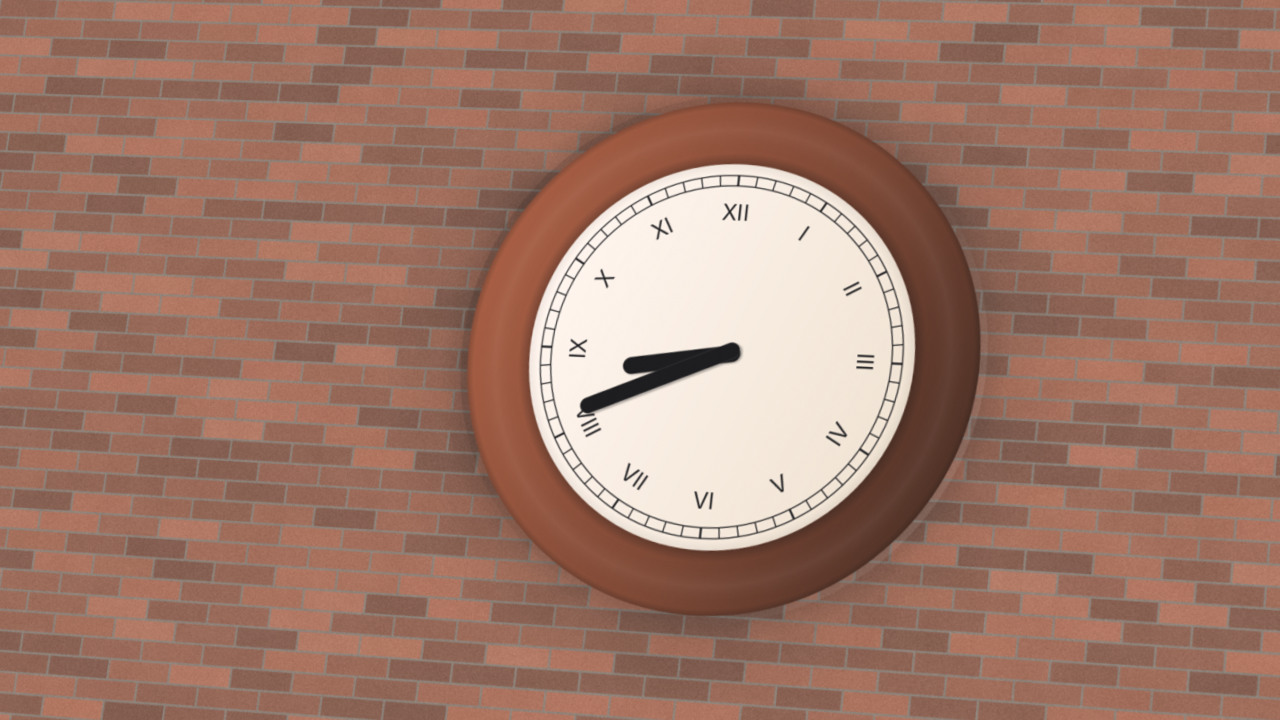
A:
8 h 41 min
